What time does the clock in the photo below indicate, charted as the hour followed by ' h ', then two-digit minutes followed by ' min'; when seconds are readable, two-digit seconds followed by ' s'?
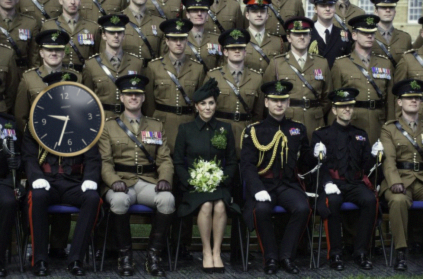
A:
9 h 34 min
